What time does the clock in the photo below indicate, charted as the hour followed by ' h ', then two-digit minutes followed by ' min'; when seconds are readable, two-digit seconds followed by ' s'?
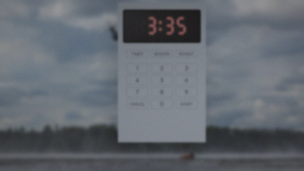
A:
3 h 35 min
